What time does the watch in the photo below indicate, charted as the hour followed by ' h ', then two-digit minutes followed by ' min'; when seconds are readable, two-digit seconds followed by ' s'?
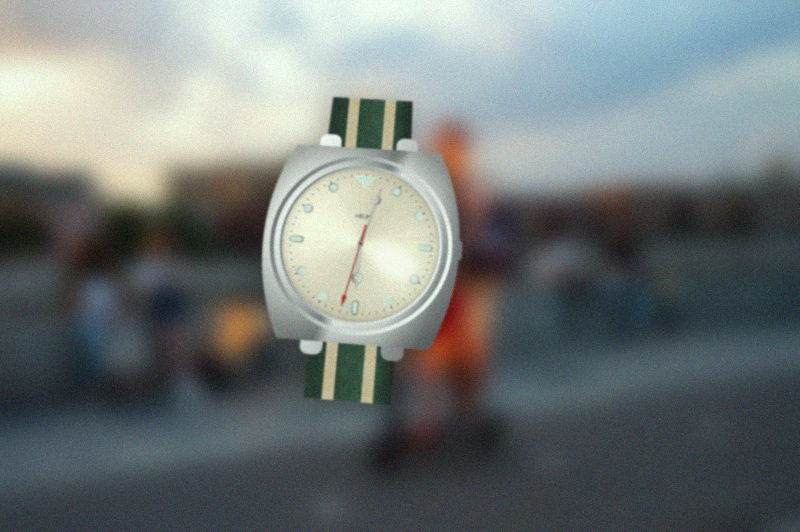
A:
6 h 02 min 32 s
